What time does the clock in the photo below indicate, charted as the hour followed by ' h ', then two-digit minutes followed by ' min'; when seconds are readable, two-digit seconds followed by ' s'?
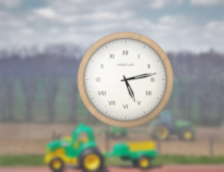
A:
5 h 13 min
